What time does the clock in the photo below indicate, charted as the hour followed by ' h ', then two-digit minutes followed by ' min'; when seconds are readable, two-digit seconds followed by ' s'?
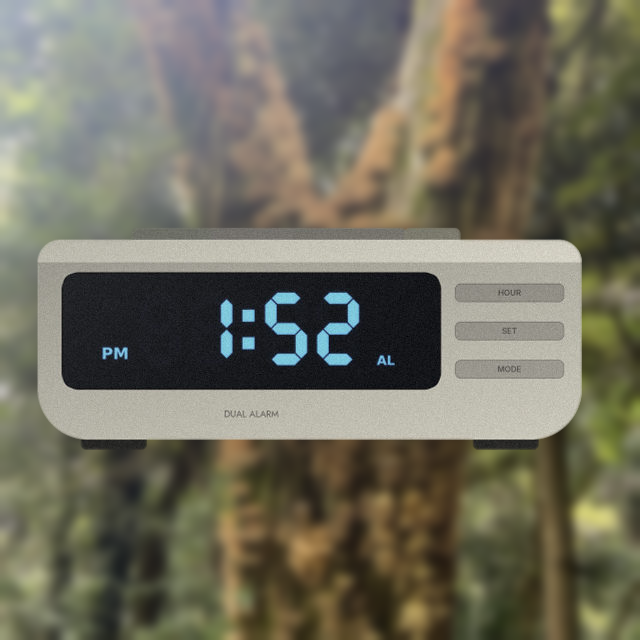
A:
1 h 52 min
